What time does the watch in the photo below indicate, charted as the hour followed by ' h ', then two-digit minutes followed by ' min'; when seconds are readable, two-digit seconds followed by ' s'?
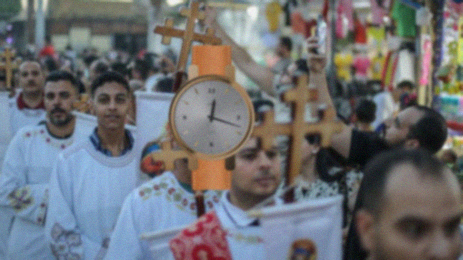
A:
12 h 18 min
